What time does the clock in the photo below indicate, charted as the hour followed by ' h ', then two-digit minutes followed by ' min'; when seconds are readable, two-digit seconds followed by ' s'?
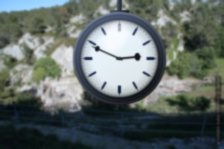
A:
2 h 49 min
